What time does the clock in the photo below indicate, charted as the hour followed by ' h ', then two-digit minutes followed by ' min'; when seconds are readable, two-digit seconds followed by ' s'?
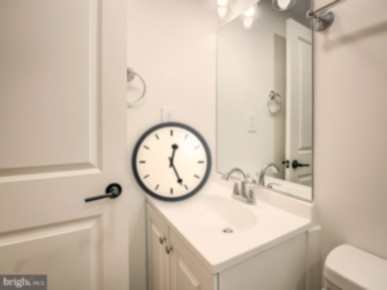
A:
12 h 26 min
